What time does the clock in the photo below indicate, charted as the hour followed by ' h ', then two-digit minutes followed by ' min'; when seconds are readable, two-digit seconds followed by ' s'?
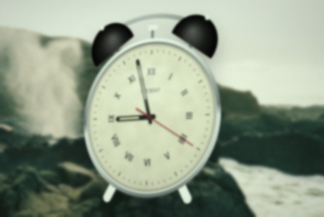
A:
8 h 57 min 20 s
